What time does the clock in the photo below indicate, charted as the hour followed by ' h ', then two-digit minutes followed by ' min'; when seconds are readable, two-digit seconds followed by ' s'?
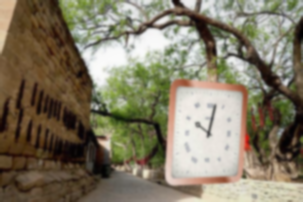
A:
10 h 02 min
